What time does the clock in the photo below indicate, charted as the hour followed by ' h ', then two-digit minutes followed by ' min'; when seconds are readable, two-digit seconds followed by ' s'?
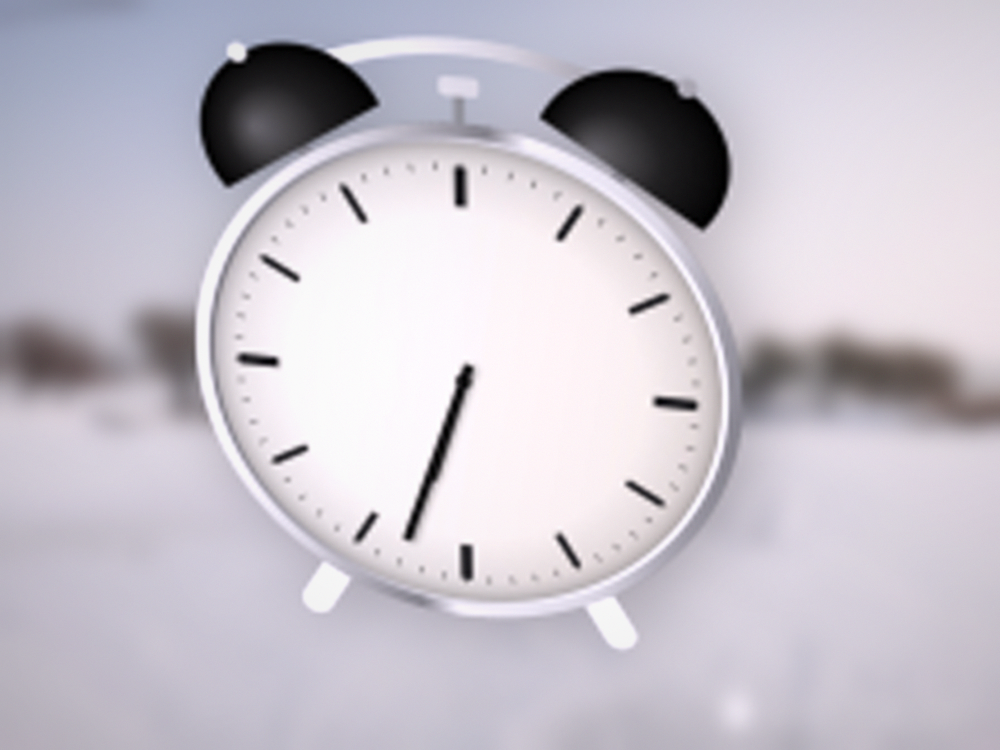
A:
6 h 33 min
